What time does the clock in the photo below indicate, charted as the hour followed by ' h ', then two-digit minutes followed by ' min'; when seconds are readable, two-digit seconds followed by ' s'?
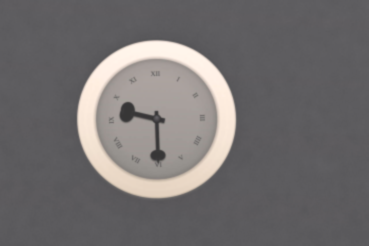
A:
9 h 30 min
